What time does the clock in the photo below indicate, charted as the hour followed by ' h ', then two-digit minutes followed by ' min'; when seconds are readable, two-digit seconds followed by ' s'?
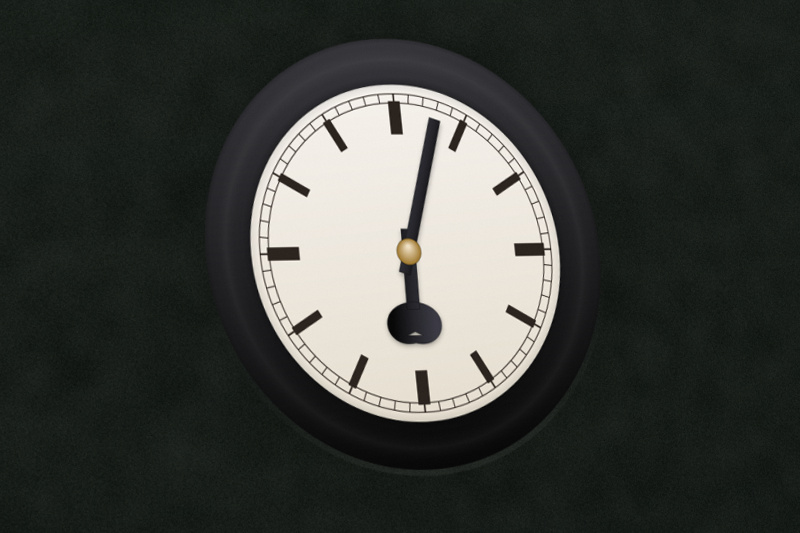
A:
6 h 03 min
